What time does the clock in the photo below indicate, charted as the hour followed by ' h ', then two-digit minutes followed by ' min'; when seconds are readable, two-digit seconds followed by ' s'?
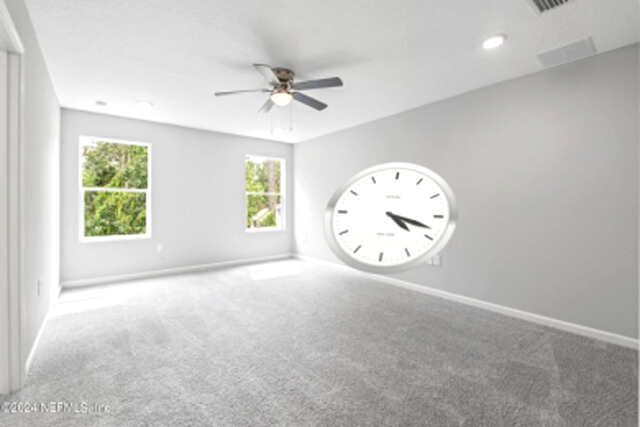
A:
4 h 18 min
